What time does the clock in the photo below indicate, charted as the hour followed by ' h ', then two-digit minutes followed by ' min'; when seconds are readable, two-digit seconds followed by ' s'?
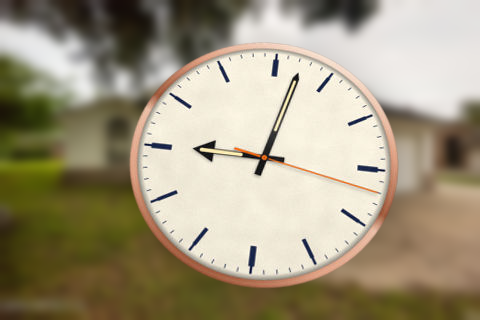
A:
9 h 02 min 17 s
